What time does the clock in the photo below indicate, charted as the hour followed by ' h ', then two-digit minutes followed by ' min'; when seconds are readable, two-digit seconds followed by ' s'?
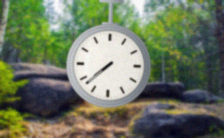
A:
7 h 38 min
